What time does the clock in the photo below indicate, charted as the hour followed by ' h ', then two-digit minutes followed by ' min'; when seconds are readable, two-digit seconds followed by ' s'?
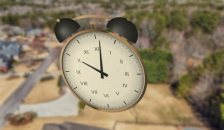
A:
10 h 01 min
